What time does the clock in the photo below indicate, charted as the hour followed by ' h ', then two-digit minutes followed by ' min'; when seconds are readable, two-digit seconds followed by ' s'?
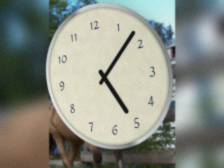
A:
5 h 08 min
